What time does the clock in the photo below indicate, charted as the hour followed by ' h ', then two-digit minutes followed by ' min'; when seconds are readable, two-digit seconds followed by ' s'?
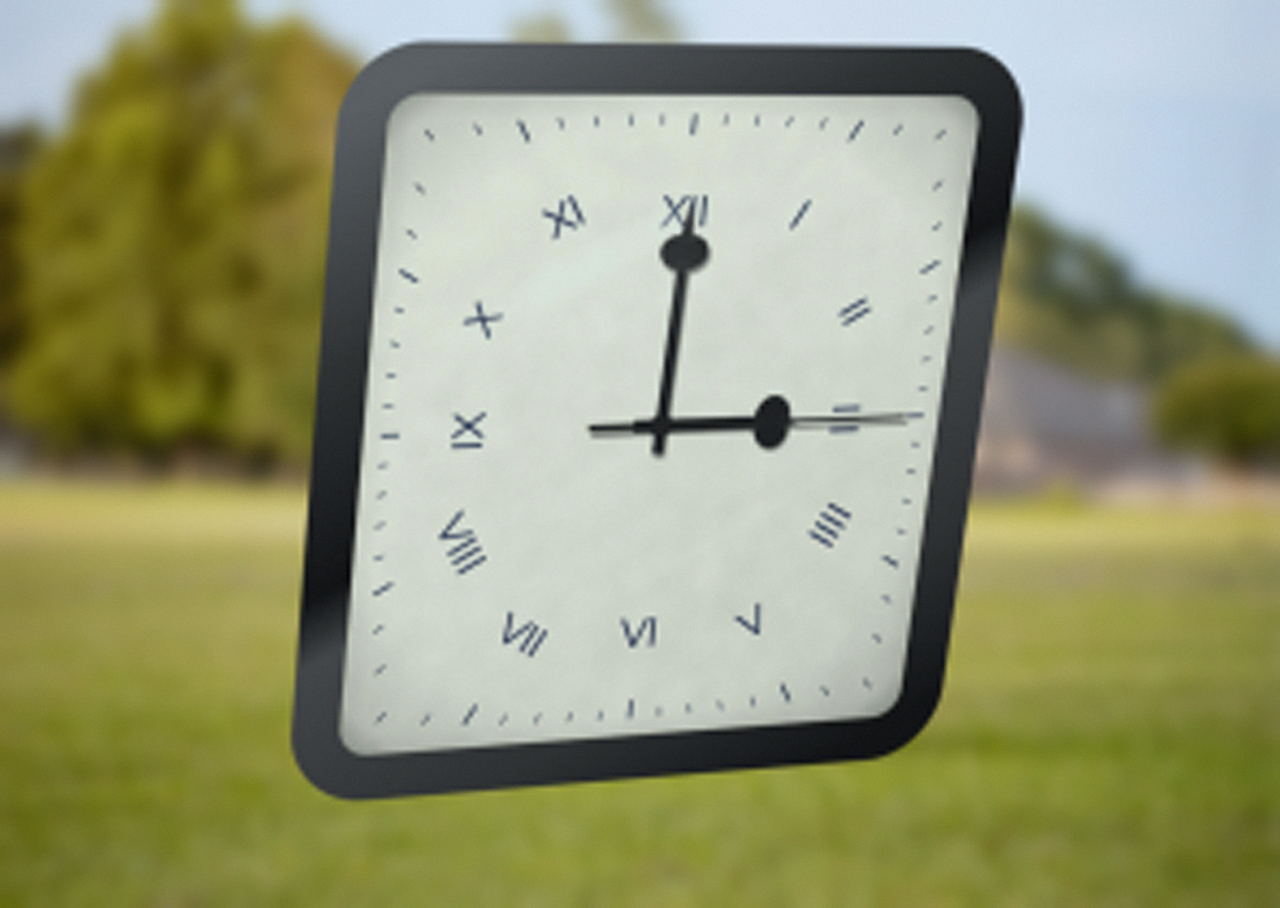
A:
3 h 00 min 15 s
